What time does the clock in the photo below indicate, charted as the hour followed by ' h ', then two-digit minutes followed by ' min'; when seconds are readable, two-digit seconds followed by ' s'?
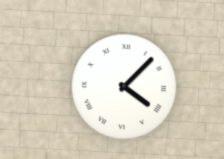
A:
4 h 07 min
